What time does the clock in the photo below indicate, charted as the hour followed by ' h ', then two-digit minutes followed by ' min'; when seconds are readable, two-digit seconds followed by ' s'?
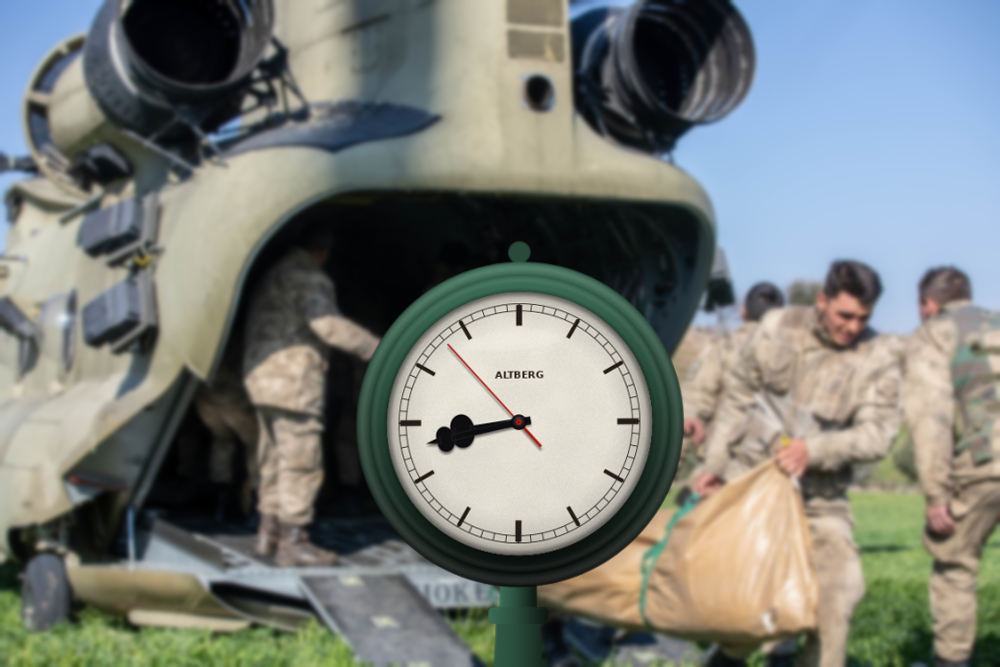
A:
8 h 42 min 53 s
